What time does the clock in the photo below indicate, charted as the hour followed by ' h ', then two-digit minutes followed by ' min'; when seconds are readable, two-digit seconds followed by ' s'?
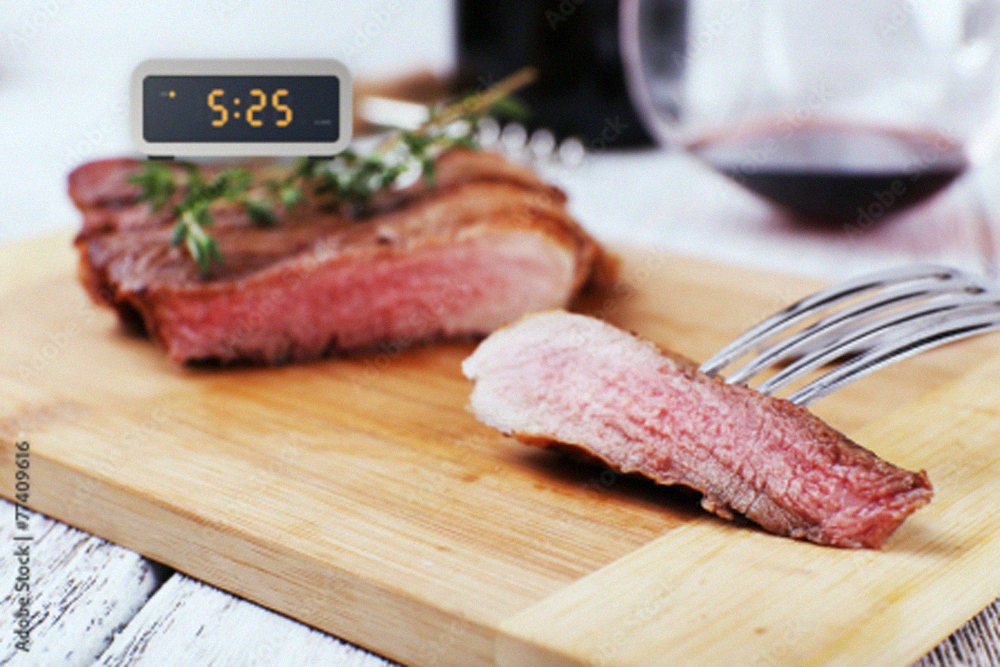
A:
5 h 25 min
